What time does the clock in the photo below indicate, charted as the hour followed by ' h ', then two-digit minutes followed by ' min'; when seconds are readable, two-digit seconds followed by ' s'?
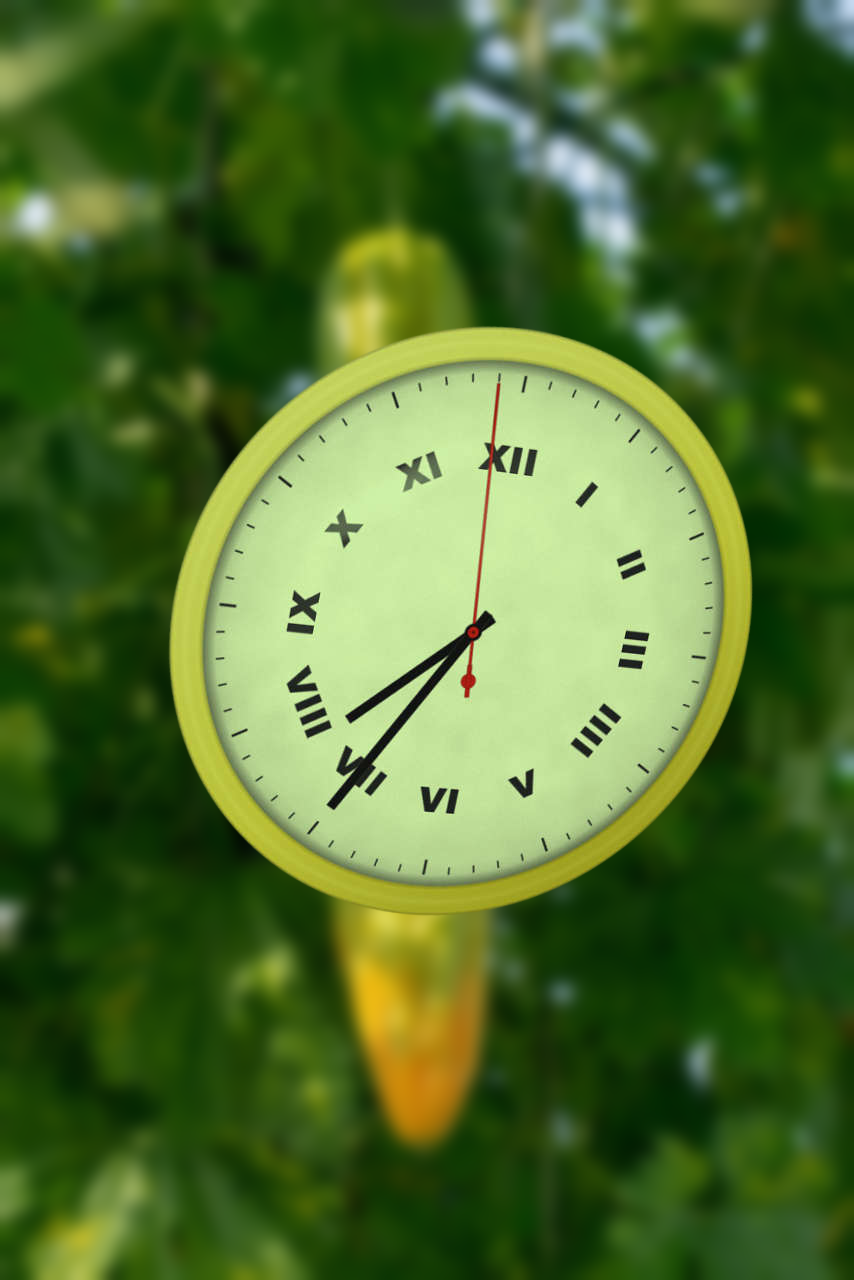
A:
7 h 34 min 59 s
